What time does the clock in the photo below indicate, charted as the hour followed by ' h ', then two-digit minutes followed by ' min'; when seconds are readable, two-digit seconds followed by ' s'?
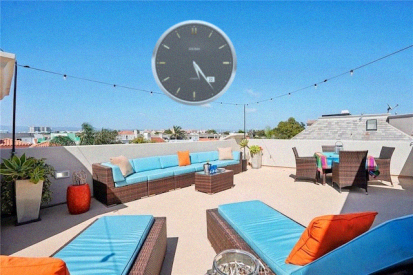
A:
5 h 24 min
